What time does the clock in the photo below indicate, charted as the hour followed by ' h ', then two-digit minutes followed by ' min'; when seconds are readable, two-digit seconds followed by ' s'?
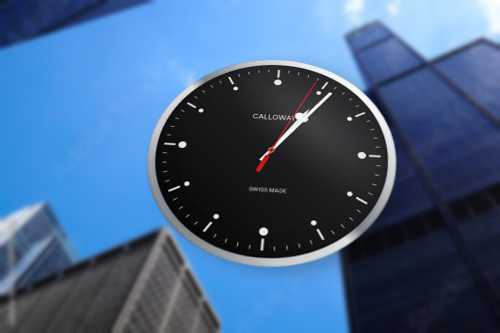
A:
1 h 06 min 04 s
